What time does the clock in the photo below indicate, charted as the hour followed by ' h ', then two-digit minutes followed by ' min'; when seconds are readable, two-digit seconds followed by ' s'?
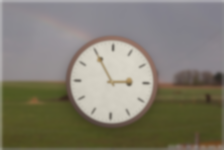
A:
2 h 55 min
